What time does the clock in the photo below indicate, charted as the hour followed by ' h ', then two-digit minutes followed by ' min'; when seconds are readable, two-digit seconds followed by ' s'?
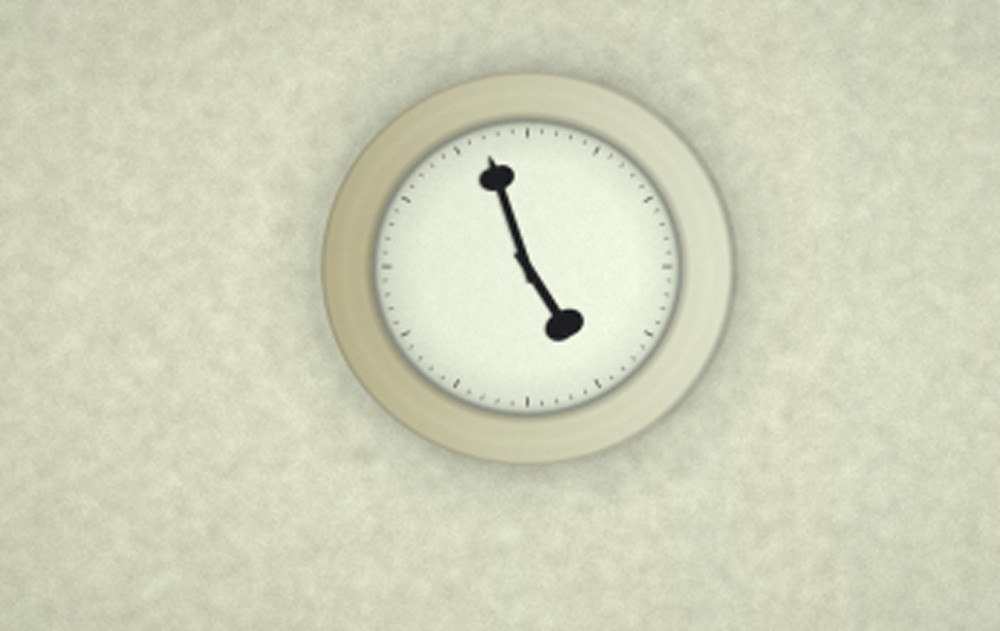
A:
4 h 57 min
